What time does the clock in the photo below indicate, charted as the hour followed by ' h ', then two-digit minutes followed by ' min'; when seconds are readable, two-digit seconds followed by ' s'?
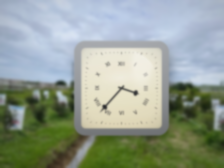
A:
3 h 37 min
